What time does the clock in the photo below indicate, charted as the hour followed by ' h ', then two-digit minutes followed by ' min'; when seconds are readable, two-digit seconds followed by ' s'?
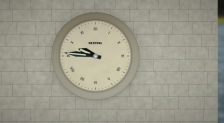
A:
9 h 46 min
